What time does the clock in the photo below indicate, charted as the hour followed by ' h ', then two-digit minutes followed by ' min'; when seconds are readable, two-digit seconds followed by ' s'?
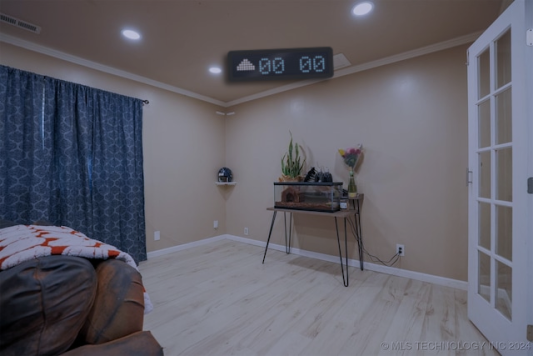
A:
0 h 00 min
